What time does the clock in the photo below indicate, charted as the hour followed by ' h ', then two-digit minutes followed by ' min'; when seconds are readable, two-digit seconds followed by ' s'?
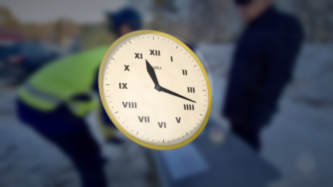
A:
11 h 18 min
